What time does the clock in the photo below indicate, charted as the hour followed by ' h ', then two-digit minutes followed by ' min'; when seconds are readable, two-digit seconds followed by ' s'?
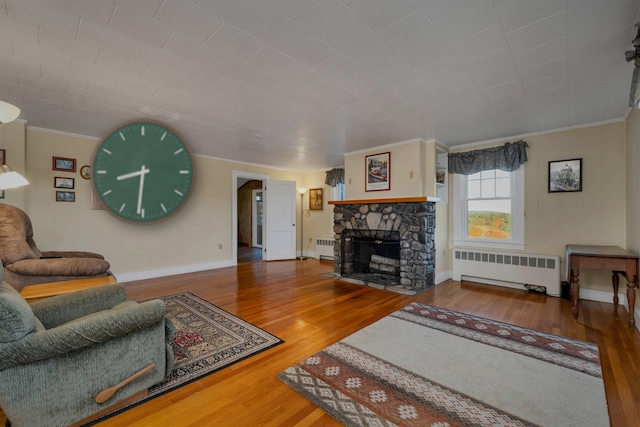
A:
8 h 31 min
